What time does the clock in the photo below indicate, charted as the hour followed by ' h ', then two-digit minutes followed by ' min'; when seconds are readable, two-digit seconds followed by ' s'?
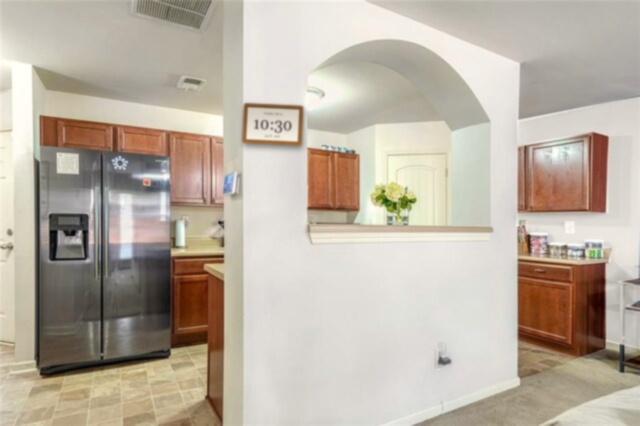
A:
10 h 30 min
